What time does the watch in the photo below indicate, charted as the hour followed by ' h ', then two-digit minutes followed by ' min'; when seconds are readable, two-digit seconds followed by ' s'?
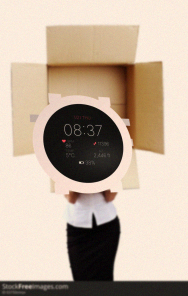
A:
8 h 37 min
